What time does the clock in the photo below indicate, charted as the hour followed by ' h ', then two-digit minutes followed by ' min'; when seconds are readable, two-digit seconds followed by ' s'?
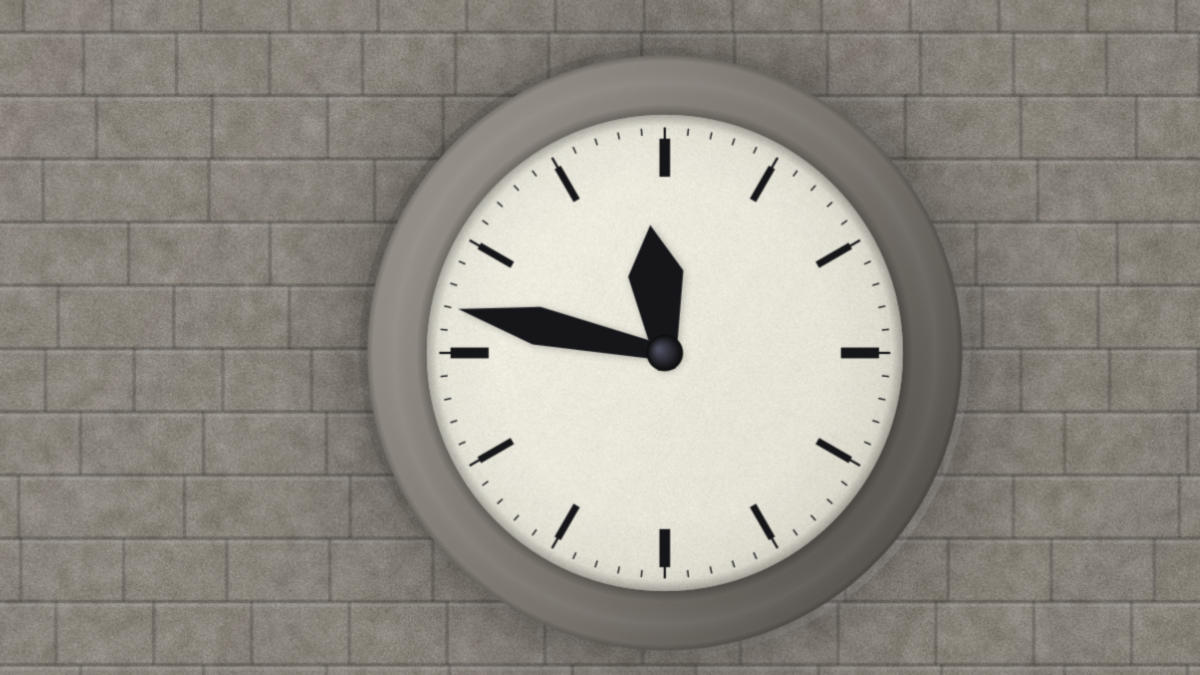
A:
11 h 47 min
